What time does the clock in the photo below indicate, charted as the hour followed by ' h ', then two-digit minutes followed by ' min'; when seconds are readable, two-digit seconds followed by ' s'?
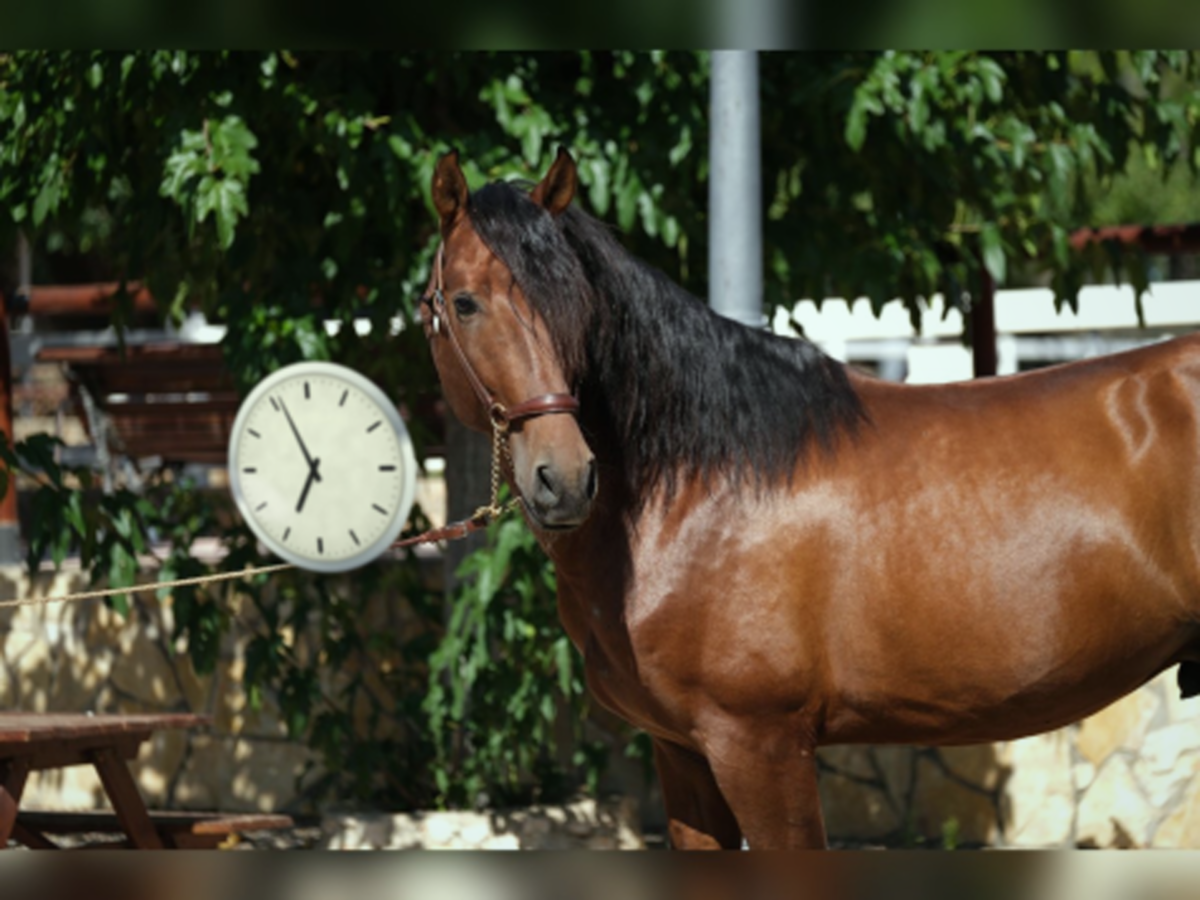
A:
6 h 56 min
